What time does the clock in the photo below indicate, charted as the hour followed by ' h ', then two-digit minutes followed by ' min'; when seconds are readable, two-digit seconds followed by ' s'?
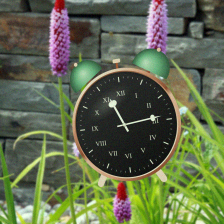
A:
11 h 14 min
